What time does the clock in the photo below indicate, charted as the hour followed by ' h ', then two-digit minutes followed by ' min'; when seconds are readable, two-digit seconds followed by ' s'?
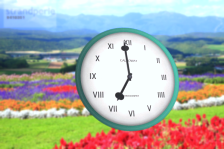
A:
6 h 59 min
